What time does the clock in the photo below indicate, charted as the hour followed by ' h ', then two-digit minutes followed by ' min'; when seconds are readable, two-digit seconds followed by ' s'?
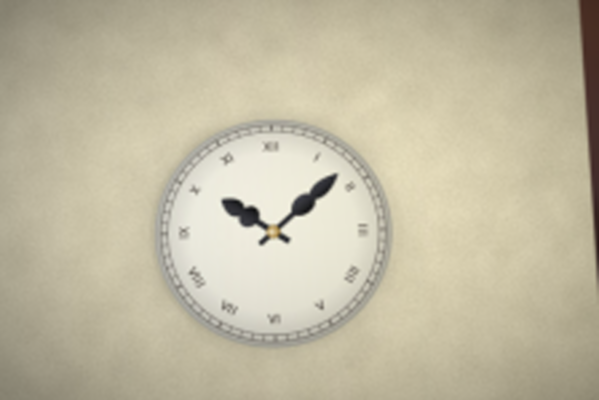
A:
10 h 08 min
